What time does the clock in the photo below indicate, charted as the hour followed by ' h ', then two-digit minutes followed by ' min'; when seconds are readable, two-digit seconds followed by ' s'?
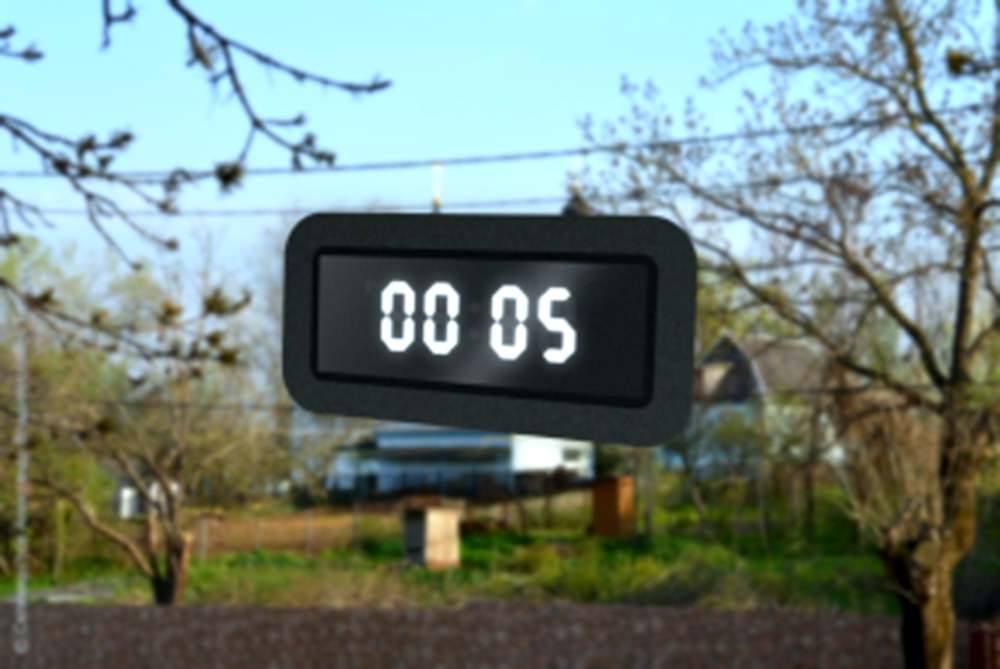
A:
0 h 05 min
